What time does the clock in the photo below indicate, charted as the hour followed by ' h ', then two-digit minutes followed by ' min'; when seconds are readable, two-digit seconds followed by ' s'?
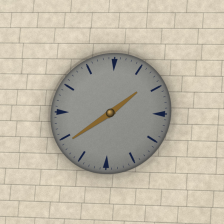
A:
1 h 39 min
